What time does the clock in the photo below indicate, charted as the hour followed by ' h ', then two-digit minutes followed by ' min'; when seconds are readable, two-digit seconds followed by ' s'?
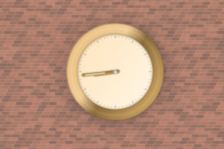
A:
8 h 44 min
